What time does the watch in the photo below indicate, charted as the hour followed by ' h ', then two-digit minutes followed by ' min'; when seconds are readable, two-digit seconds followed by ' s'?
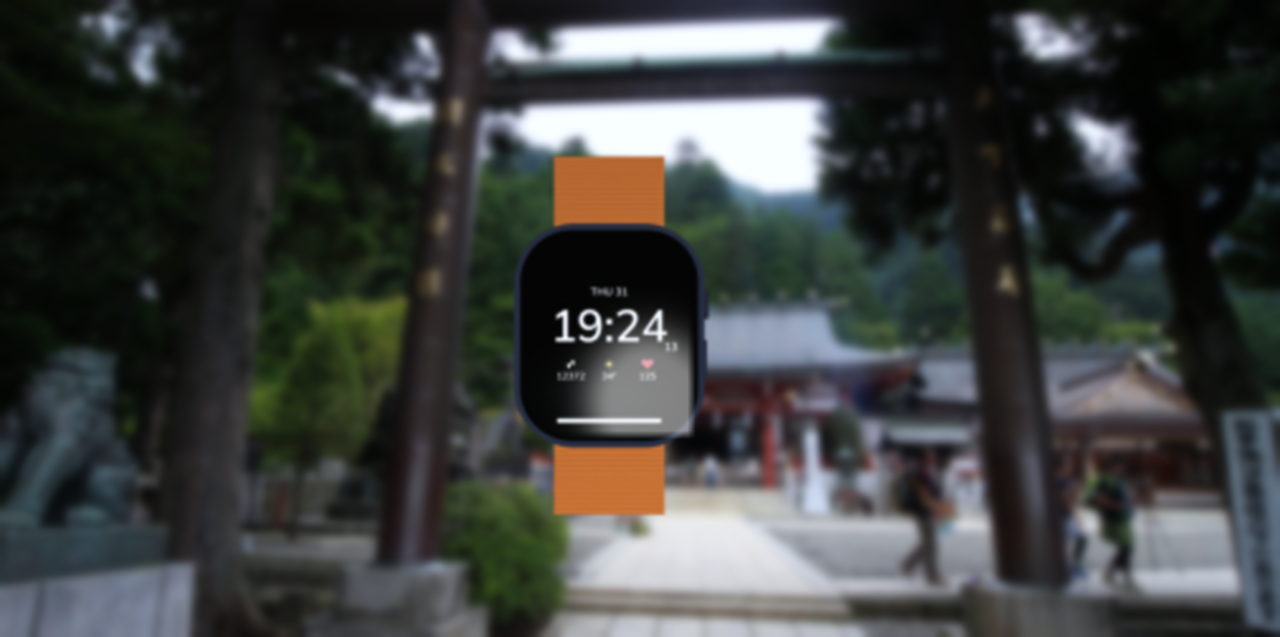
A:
19 h 24 min
